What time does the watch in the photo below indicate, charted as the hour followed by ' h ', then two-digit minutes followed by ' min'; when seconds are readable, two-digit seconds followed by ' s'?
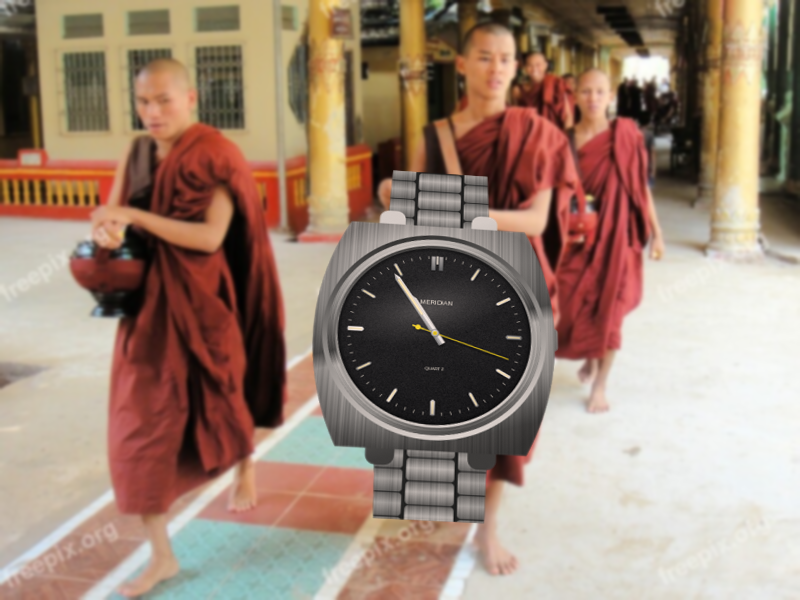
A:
10 h 54 min 18 s
